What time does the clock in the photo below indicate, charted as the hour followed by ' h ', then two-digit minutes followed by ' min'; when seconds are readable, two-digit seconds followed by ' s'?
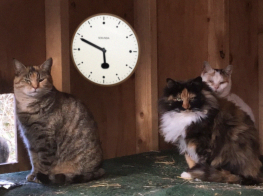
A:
5 h 49 min
